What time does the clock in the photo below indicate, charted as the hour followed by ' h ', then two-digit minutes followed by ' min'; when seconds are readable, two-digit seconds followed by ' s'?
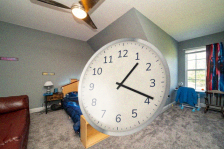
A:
1 h 19 min
